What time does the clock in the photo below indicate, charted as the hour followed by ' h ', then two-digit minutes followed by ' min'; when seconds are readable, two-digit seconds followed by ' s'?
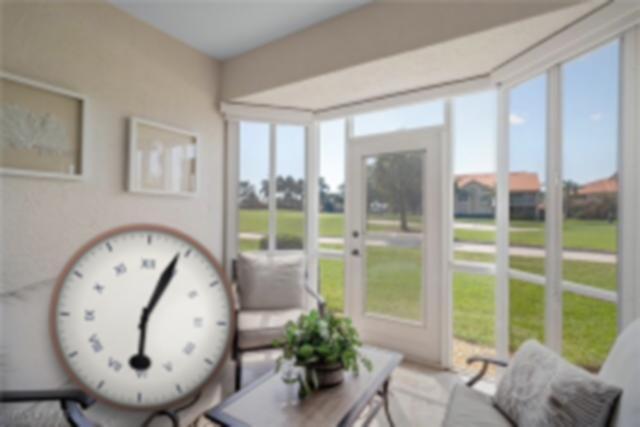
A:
6 h 04 min
